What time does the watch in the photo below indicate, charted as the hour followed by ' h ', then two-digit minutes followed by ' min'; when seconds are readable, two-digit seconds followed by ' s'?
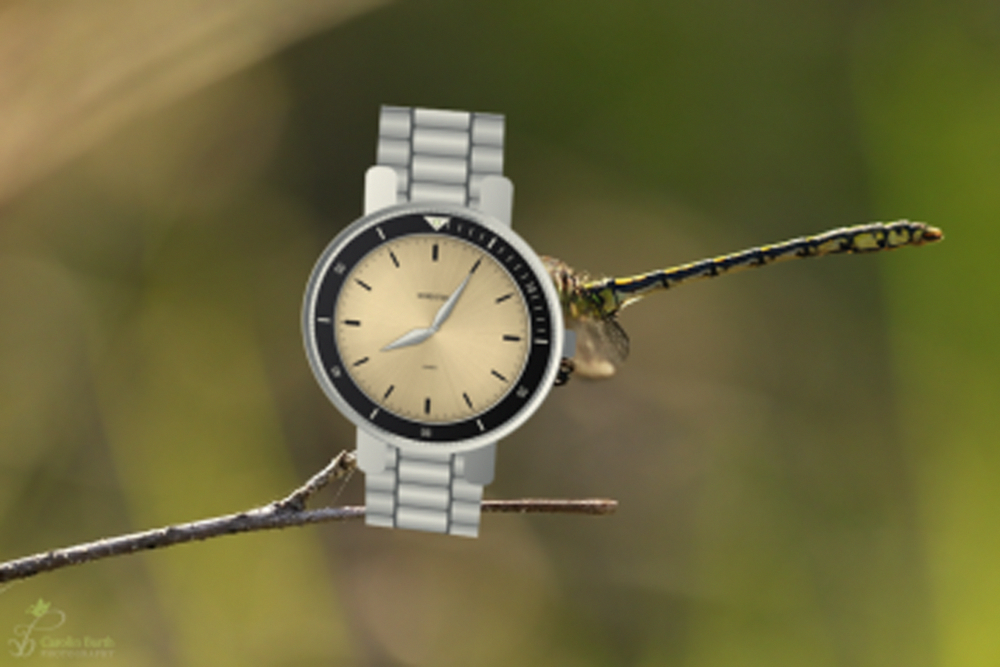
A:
8 h 05 min
